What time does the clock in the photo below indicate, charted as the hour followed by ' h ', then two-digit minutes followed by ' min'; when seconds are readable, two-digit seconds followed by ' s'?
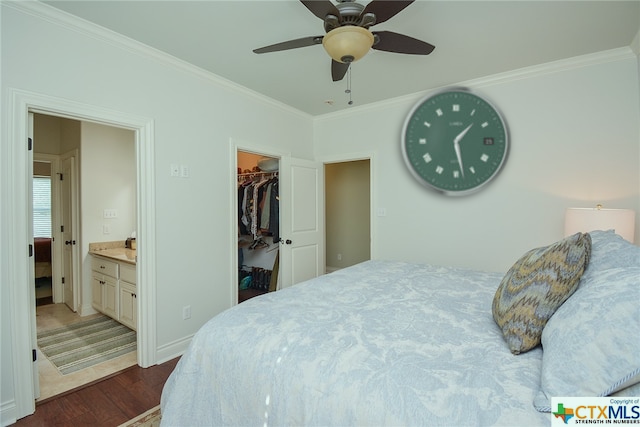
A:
1 h 28 min
